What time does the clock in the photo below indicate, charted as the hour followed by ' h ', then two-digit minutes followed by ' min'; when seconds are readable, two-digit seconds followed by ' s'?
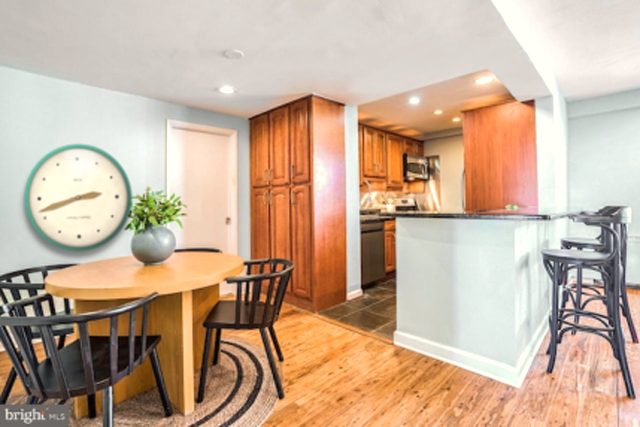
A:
2 h 42 min
